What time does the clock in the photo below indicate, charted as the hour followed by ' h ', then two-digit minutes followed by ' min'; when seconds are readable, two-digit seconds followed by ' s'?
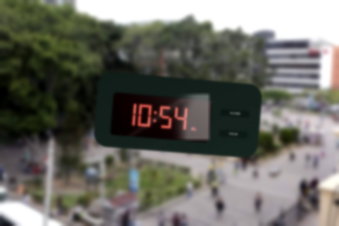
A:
10 h 54 min
